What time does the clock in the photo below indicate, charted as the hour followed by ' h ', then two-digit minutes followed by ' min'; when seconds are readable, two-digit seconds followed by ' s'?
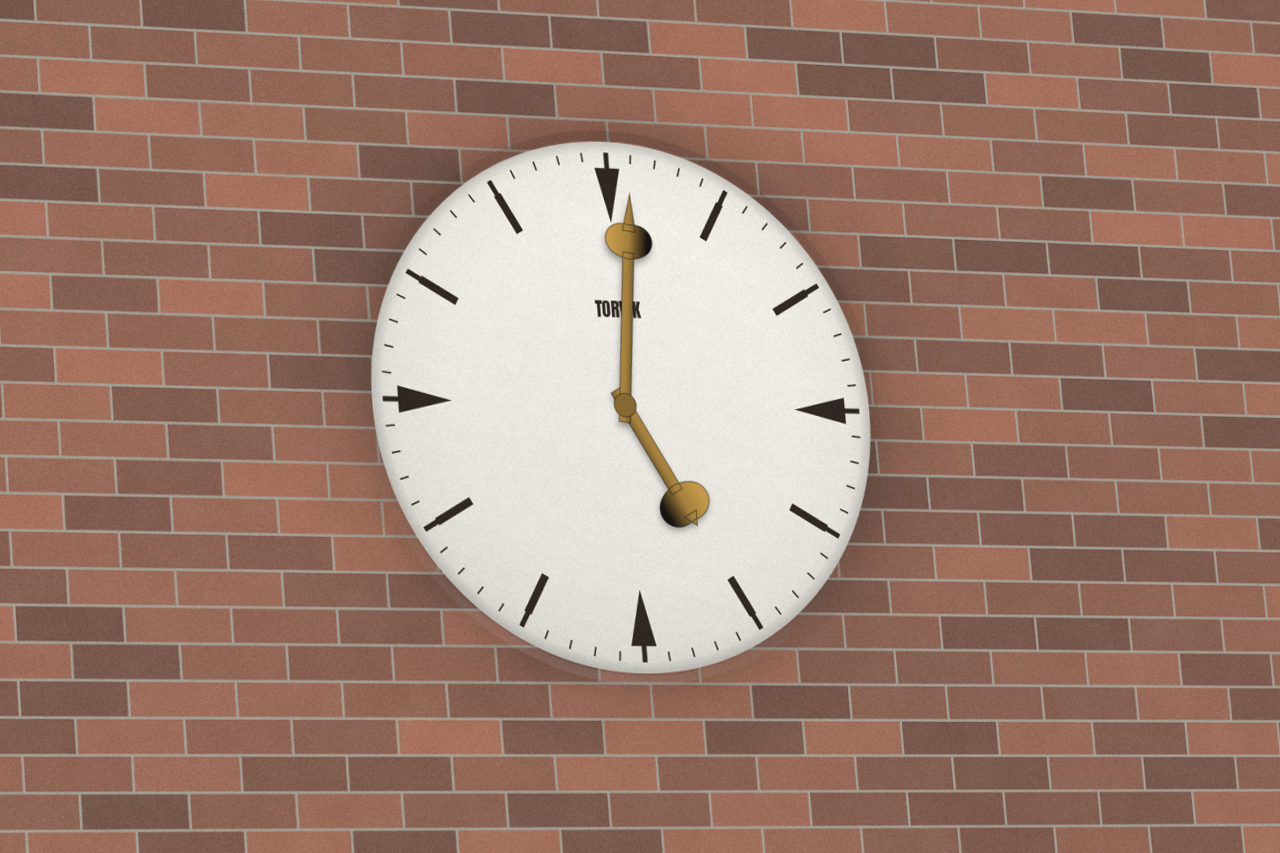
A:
5 h 01 min
